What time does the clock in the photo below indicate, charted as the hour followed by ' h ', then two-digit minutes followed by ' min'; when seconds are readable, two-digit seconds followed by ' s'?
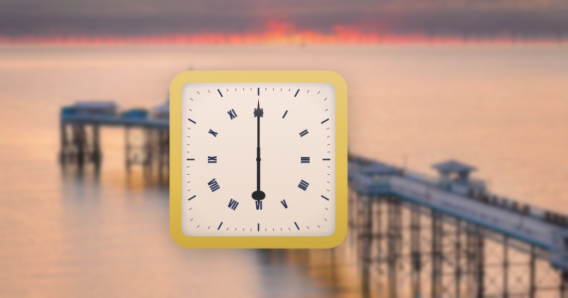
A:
6 h 00 min
